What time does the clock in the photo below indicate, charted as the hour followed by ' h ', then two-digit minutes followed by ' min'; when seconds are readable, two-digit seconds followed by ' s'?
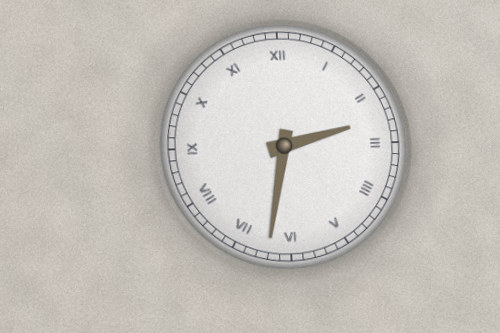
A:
2 h 32 min
